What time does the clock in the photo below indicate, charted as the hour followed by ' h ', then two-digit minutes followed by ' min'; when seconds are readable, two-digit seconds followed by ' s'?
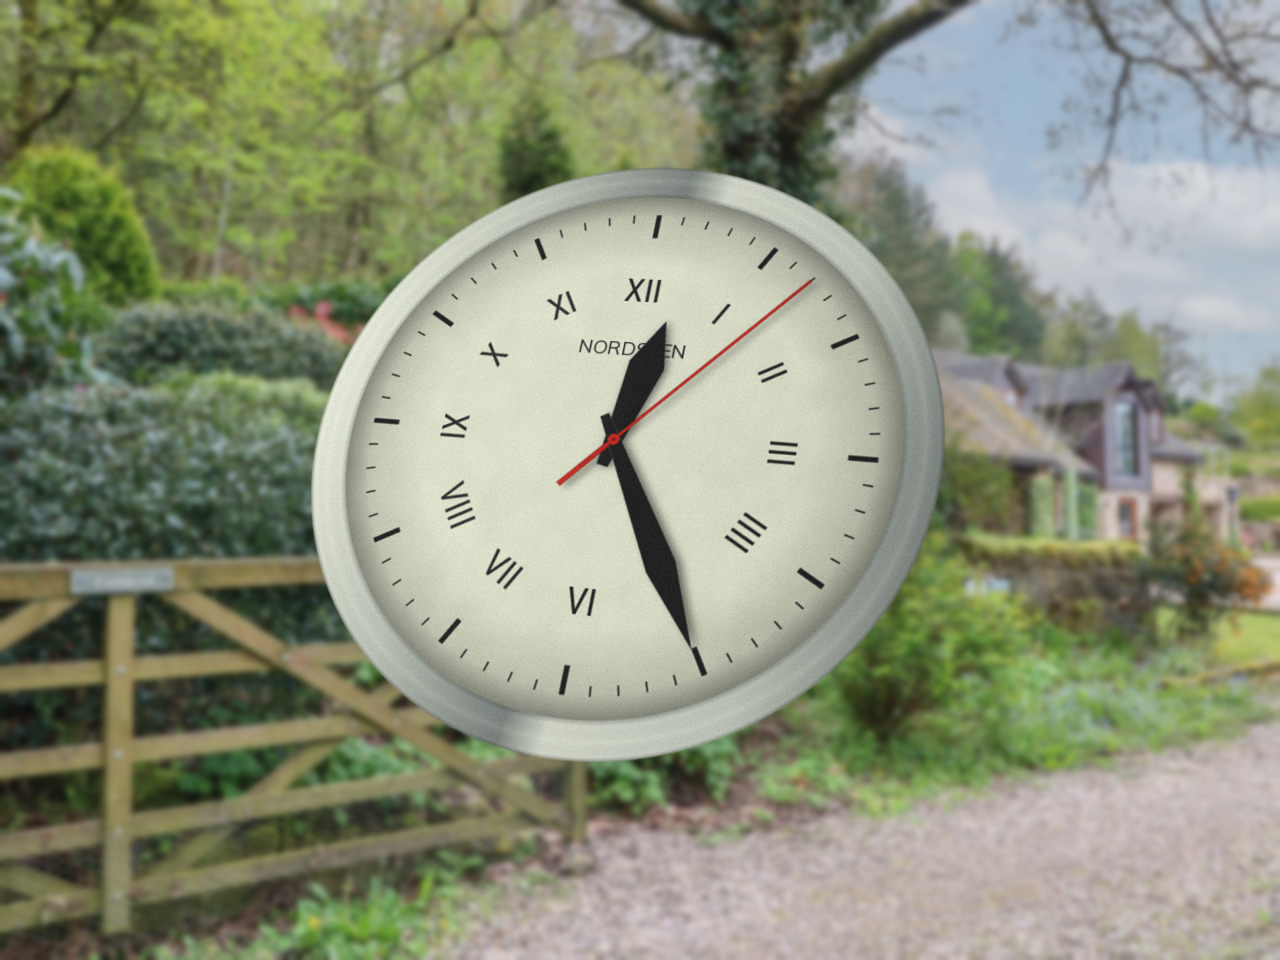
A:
12 h 25 min 07 s
